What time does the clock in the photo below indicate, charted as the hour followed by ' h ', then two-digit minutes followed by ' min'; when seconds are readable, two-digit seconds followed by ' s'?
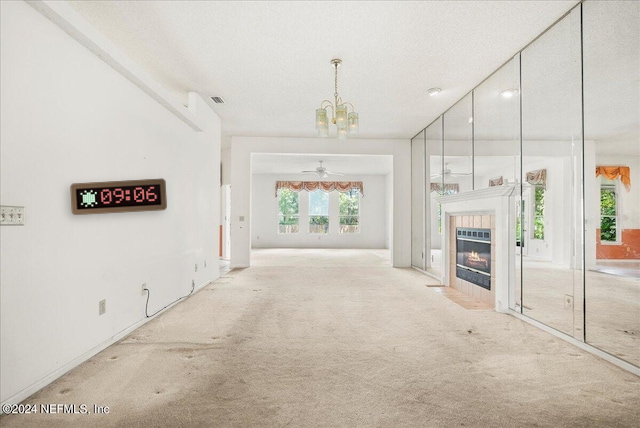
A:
9 h 06 min
